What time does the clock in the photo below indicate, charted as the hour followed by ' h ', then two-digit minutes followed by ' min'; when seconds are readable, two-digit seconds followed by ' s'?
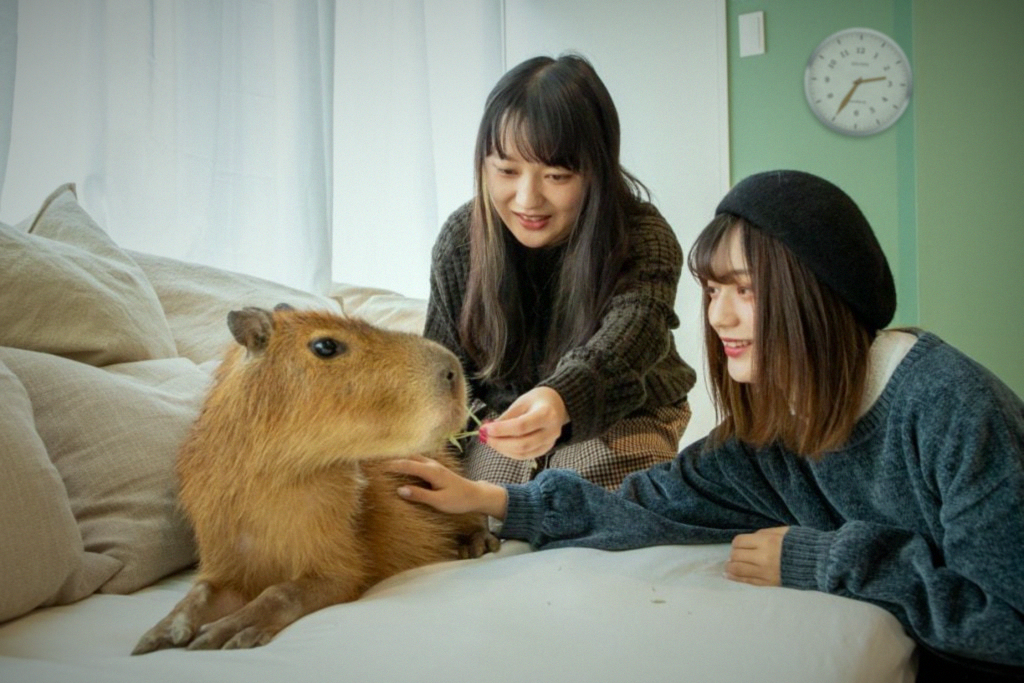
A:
2 h 35 min
